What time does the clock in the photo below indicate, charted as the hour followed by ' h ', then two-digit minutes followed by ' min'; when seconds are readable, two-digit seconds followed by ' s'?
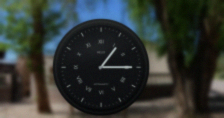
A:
1 h 15 min
